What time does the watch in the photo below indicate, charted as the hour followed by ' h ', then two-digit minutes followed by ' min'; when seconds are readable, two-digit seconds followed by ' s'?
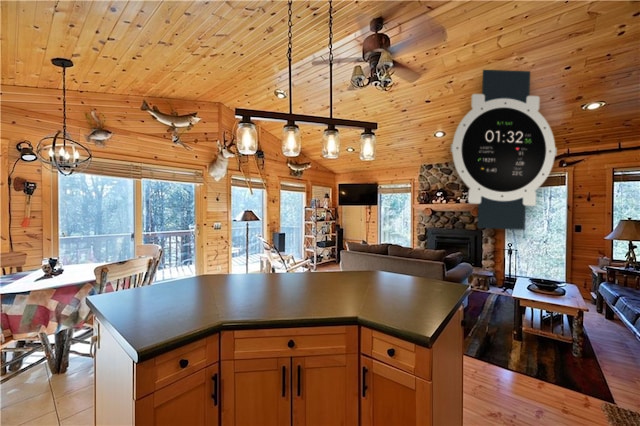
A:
1 h 32 min
